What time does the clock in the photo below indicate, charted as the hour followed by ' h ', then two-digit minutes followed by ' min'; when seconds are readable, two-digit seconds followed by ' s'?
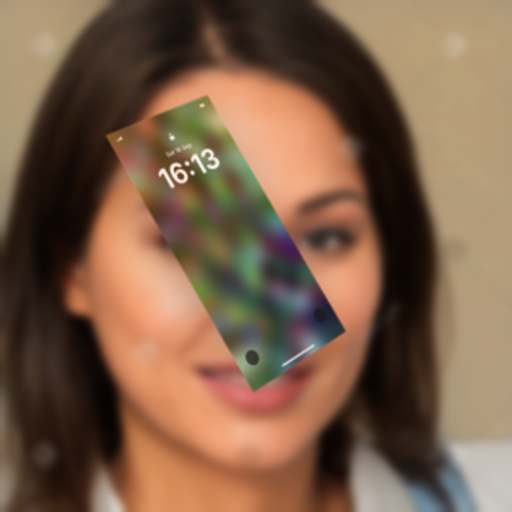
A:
16 h 13 min
